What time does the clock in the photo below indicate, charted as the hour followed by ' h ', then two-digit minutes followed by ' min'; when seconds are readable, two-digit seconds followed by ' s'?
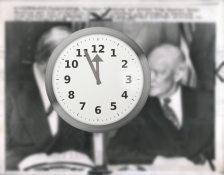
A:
11 h 56 min
